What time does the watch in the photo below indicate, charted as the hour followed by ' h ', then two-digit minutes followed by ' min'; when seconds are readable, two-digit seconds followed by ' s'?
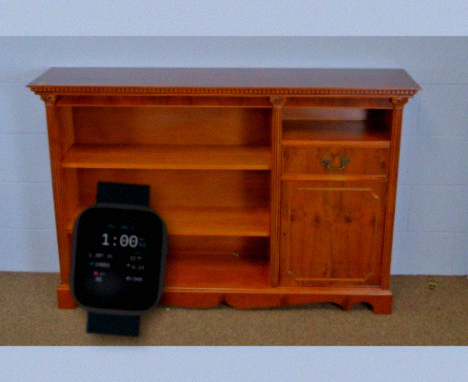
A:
1 h 00 min
